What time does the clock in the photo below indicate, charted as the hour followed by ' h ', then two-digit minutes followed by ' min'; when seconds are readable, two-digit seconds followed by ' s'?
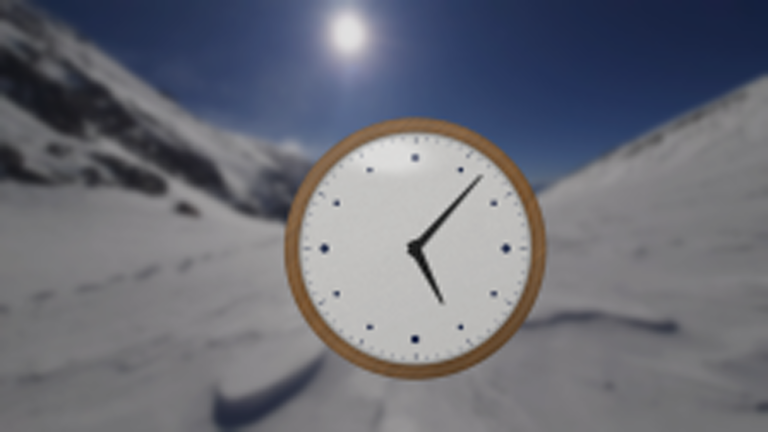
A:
5 h 07 min
